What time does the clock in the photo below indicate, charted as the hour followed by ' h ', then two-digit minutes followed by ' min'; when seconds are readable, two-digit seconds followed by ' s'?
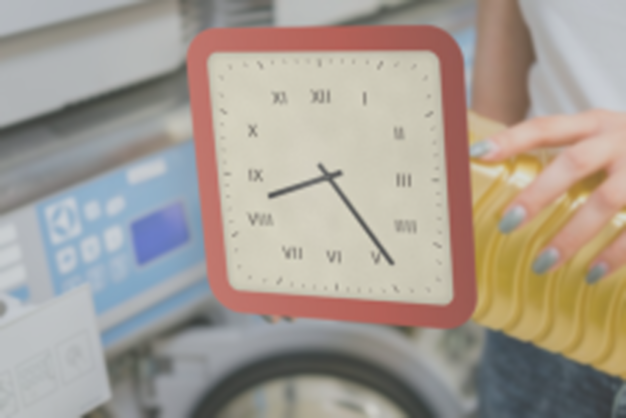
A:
8 h 24 min
